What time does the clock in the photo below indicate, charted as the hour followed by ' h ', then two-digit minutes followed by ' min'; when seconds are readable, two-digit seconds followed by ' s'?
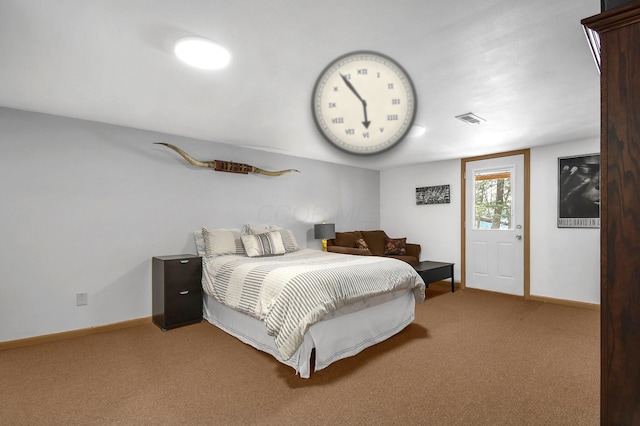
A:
5 h 54 min
